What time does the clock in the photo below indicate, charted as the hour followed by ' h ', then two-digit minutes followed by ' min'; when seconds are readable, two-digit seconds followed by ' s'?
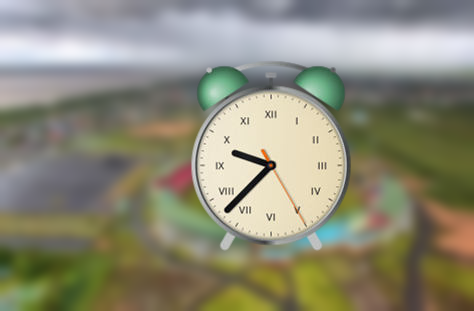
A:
9 h 37 min 25 s
